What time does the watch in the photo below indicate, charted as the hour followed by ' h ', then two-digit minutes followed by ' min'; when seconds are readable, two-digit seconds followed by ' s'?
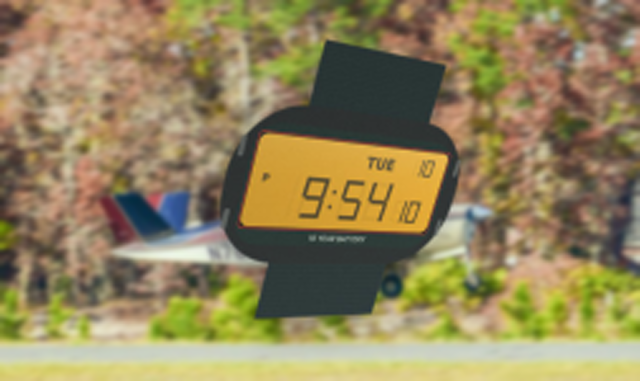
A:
9 h 54 min 10 s
